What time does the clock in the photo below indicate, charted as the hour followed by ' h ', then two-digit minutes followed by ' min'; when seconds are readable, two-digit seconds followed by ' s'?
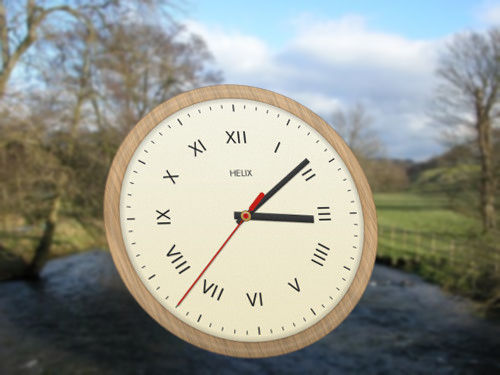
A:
3 h 08 min 37 s
